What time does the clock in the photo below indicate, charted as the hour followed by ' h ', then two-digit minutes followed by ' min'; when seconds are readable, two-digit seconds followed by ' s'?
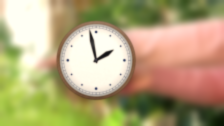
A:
1 h 58 min
